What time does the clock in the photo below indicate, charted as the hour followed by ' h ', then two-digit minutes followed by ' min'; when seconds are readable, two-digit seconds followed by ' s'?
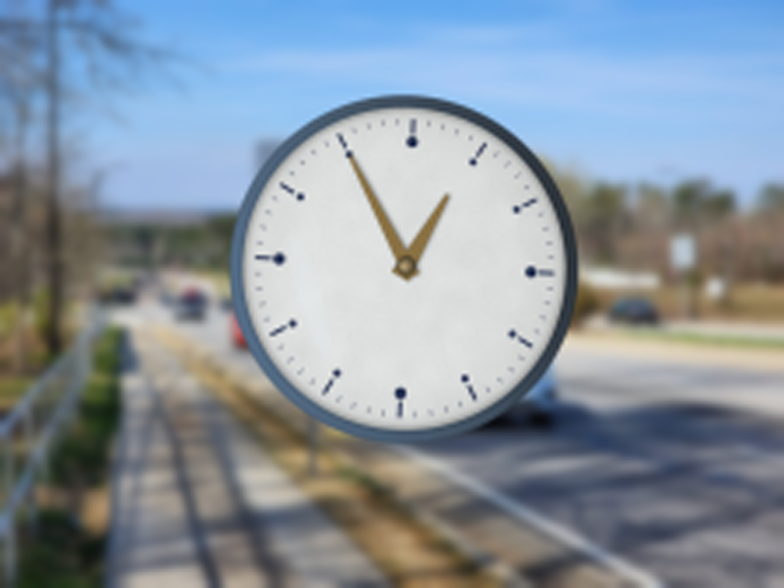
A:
12 h 55 min
